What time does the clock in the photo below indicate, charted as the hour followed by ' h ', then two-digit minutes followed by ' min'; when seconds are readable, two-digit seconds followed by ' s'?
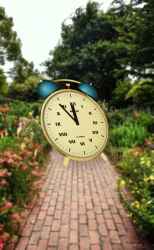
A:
11 h 54 min
